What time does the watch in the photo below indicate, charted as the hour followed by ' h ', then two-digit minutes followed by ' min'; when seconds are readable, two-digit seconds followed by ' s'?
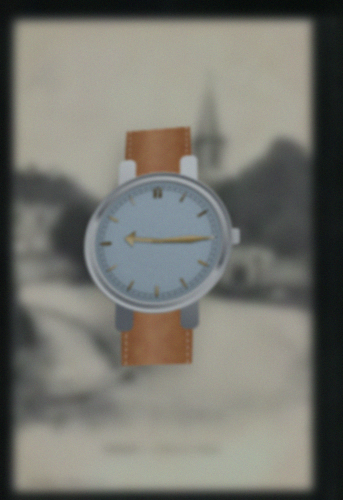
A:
9 h 15 min
